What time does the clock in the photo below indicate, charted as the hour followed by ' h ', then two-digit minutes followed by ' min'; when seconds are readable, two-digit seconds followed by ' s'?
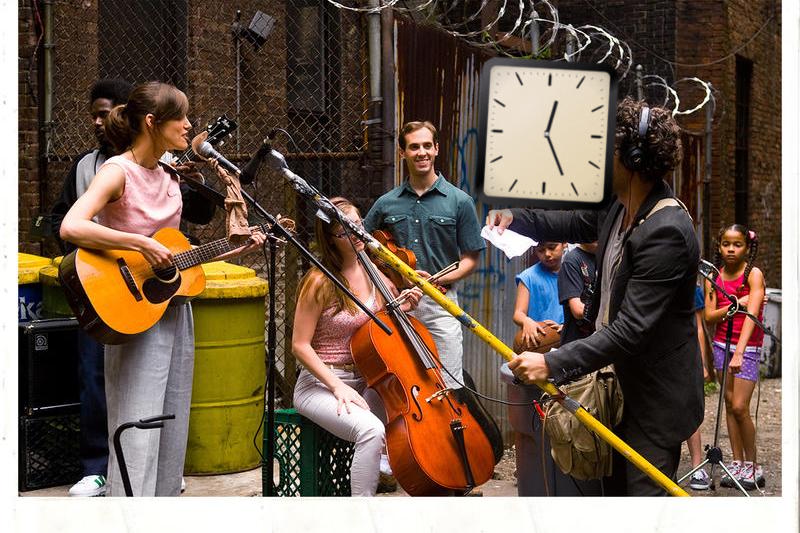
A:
12 h 26 min
